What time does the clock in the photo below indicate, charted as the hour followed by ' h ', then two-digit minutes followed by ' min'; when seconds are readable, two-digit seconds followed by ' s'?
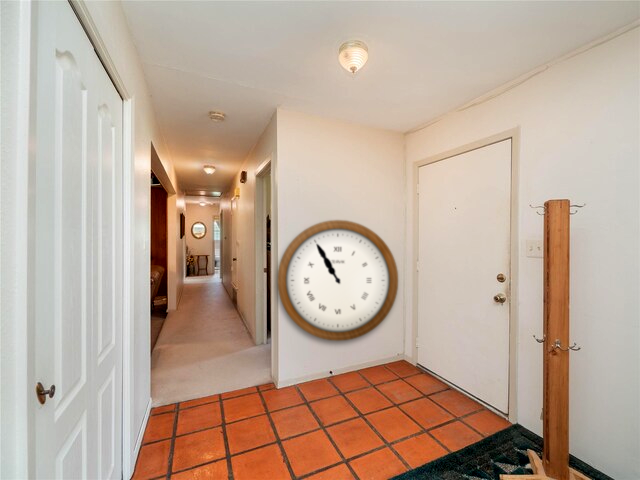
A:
10 h 55 min
